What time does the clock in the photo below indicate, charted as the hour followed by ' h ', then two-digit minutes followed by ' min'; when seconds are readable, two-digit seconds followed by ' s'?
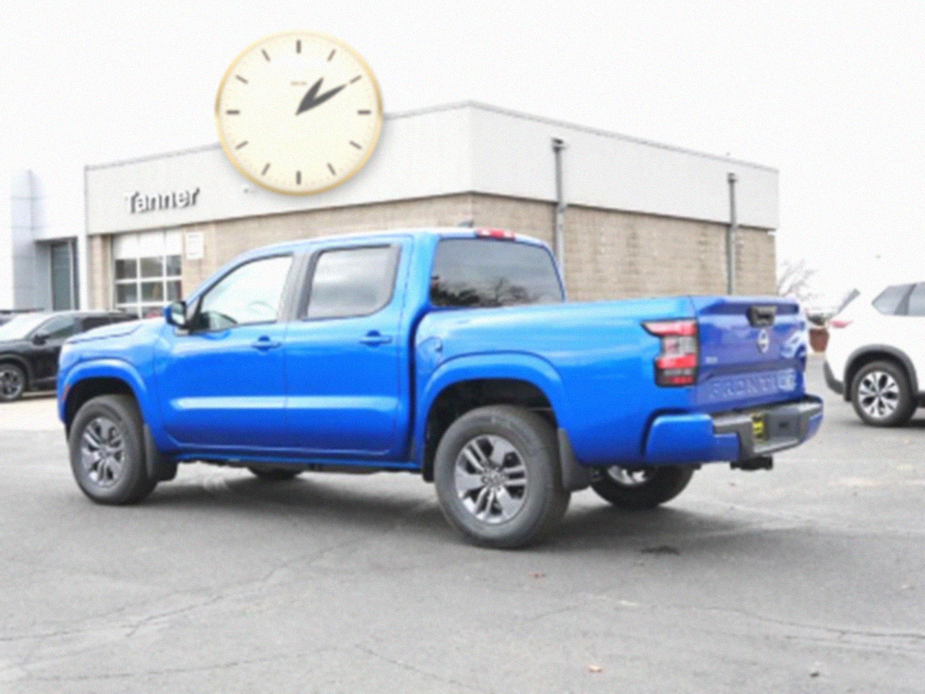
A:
1 h 10 min
